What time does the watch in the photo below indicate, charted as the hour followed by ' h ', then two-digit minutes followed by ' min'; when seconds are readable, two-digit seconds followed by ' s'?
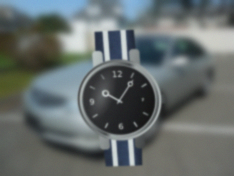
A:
10 h 06 min
